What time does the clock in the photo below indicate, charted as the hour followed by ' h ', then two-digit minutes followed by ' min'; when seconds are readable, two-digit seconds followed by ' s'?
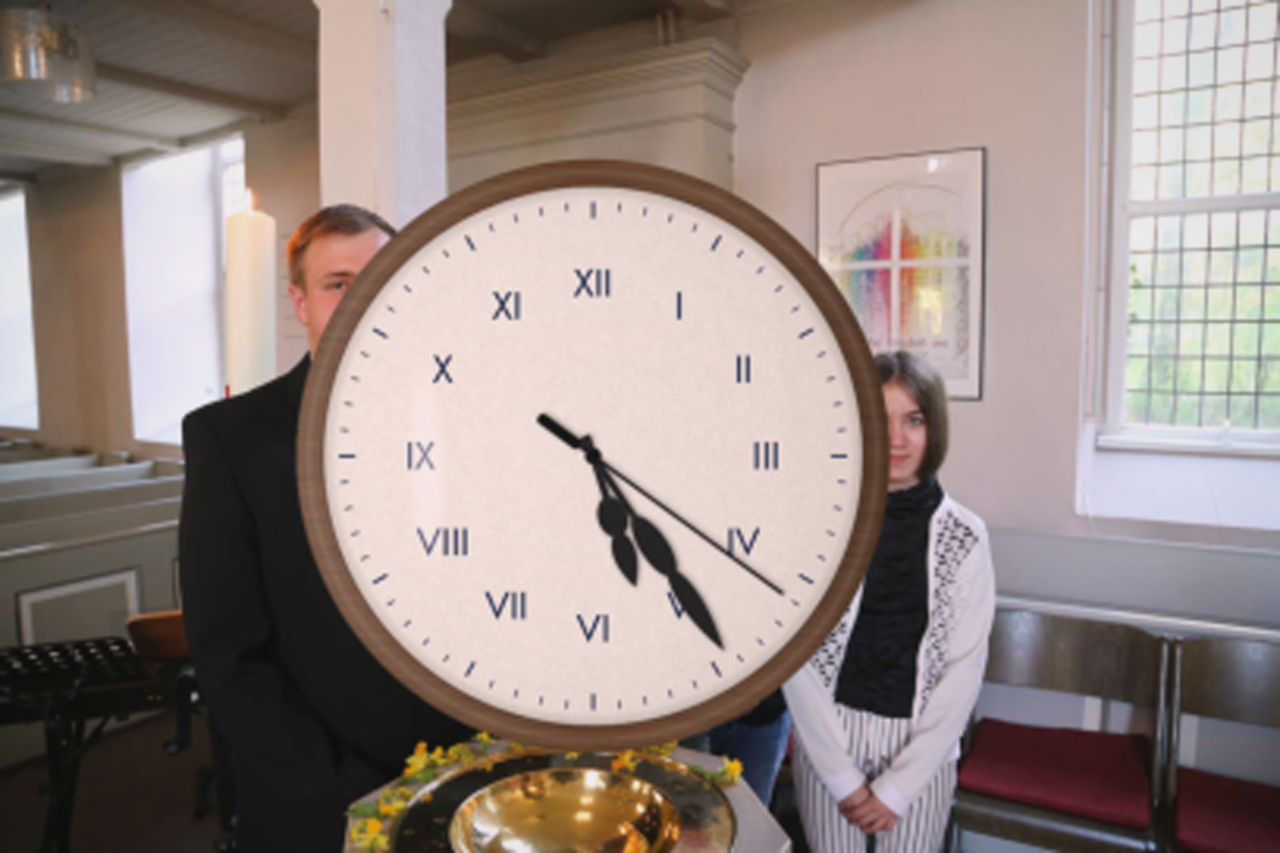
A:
5 h 24 min 21 s
